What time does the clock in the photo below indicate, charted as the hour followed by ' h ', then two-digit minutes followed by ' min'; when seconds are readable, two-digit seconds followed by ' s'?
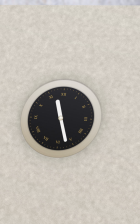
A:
11 h 27 min
